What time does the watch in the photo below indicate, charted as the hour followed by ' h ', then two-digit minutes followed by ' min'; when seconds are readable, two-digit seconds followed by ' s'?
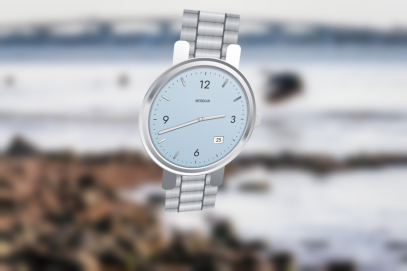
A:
2 h 42 min
